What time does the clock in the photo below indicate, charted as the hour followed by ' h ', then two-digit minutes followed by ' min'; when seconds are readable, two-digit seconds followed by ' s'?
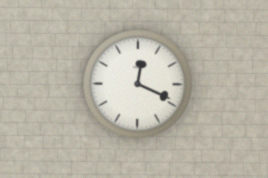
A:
12 h 19 min
